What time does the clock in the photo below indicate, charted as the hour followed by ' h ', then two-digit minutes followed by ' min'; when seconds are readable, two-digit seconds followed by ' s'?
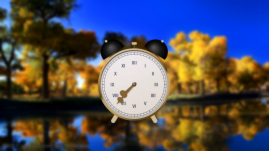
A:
7 h 37 min
